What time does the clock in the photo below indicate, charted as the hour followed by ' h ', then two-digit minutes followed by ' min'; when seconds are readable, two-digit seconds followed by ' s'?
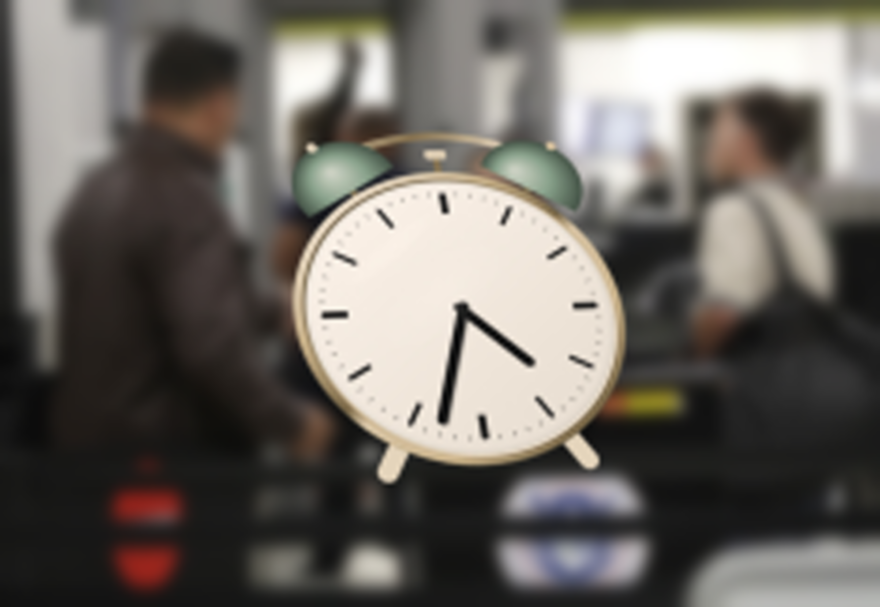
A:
4 h 33 min
